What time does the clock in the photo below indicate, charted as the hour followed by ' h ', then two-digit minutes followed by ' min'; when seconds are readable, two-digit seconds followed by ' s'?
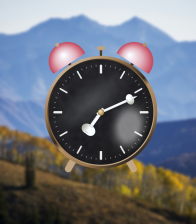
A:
7 h 11 min
